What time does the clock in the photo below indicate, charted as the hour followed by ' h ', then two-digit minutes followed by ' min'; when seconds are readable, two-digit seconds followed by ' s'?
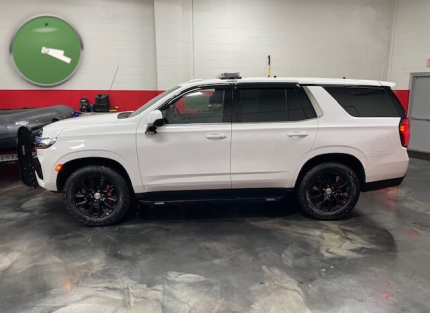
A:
3 h 19 min
